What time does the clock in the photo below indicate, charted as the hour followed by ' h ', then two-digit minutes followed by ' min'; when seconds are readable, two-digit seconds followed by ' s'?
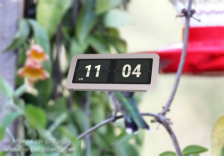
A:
11 h 04 min
